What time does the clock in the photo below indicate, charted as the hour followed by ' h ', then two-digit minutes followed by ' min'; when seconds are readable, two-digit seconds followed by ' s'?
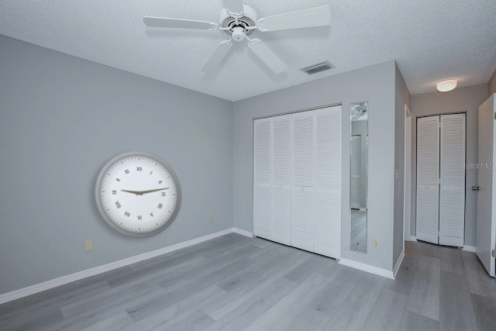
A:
9 h 13 min
